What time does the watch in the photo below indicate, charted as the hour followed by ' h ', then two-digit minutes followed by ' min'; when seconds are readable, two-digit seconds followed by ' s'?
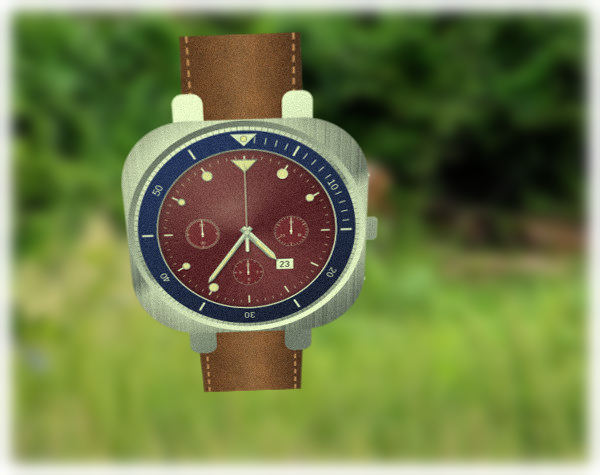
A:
4 h 36 min
